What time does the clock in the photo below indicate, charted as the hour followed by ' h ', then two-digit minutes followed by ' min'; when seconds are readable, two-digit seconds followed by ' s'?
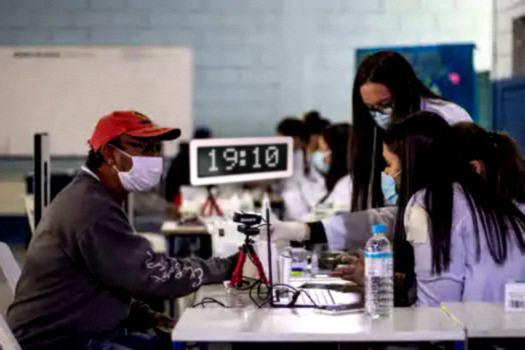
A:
19 h 10 min
